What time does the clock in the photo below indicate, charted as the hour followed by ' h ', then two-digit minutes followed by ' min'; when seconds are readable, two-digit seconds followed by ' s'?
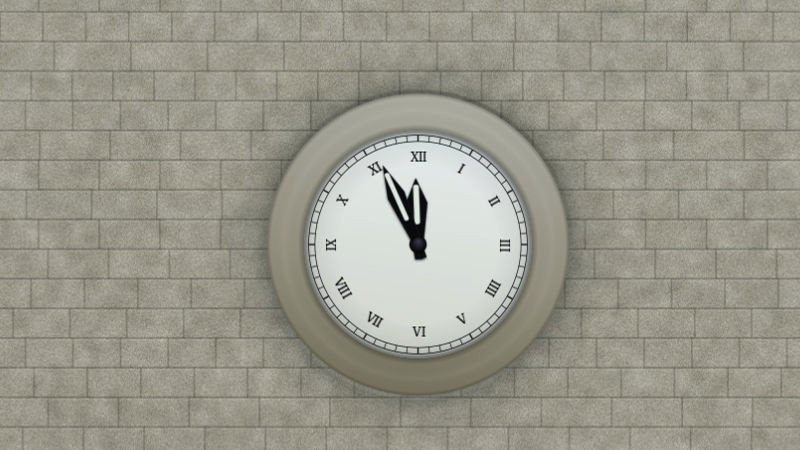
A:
11 h 56 min
